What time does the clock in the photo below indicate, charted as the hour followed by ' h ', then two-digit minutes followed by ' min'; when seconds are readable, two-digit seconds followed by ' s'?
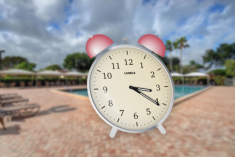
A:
3 h 21 min
